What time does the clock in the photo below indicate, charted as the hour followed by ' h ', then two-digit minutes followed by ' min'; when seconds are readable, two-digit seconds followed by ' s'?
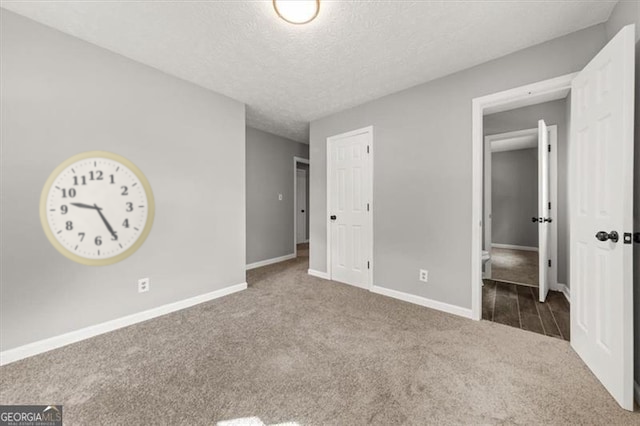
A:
9 h 25 min
